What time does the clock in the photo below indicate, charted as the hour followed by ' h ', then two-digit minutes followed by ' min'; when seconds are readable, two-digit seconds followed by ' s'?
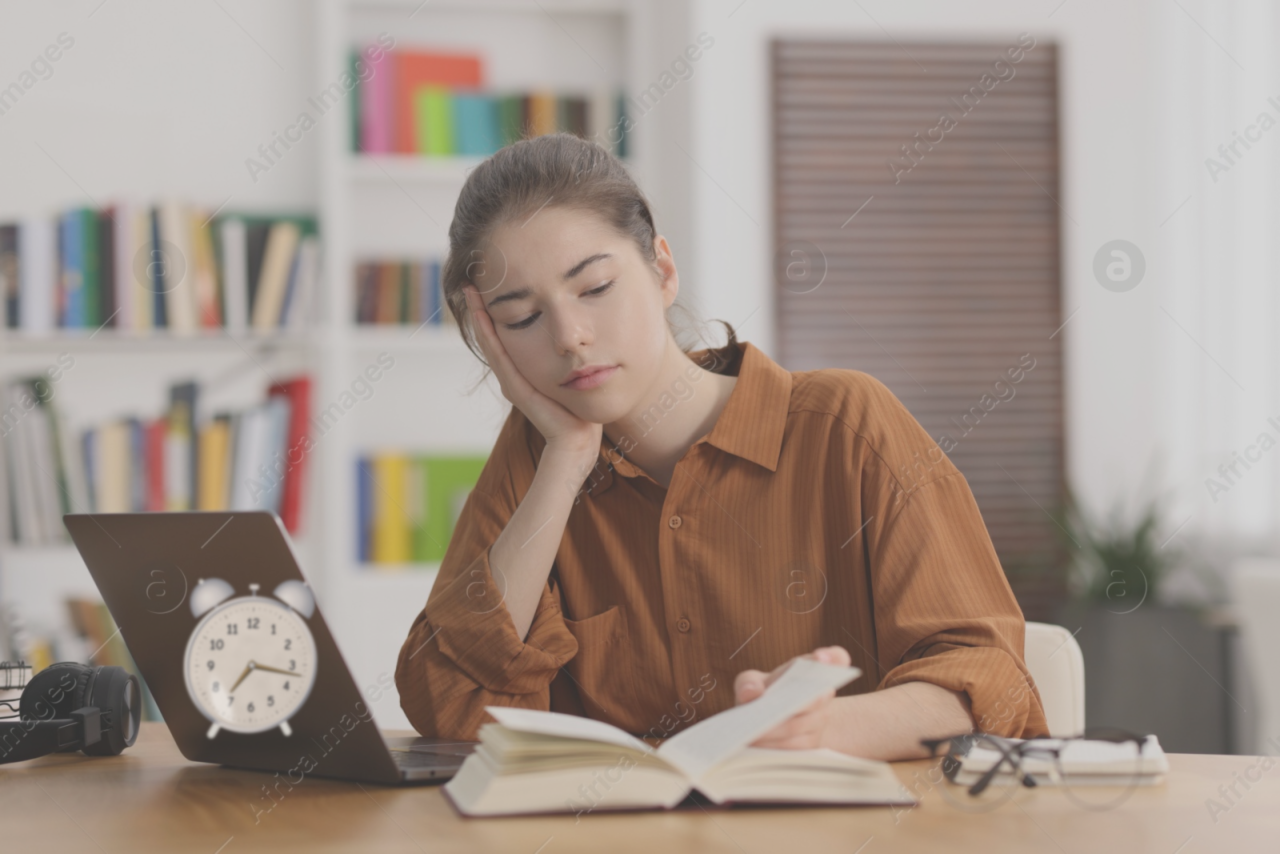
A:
7 h 17 min
